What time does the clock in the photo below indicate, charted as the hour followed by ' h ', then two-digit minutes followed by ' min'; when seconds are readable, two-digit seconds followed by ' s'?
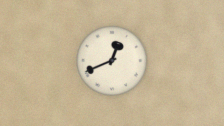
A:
12 h 41 min
